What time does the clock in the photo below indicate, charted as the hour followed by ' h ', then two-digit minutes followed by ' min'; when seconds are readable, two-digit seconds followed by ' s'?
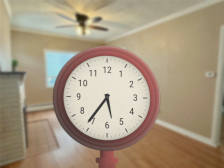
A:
5 h 36 min
